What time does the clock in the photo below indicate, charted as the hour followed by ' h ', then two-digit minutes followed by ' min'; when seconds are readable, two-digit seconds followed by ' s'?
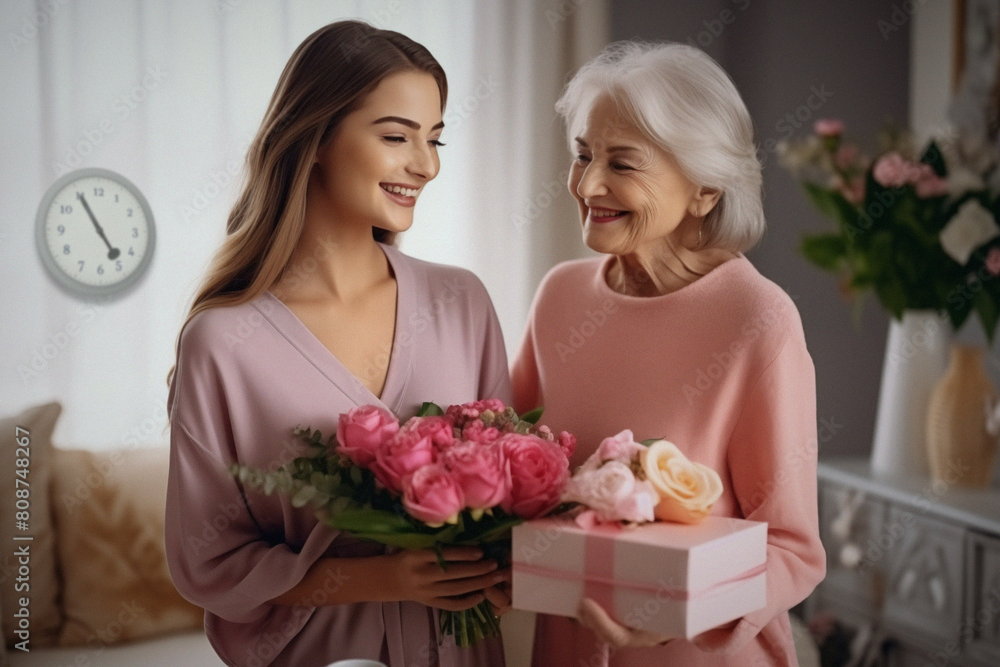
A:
4 h 55 min
